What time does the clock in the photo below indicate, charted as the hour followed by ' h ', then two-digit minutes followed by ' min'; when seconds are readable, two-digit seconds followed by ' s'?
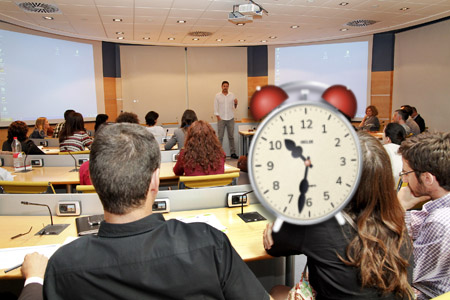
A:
10 h 32 min
